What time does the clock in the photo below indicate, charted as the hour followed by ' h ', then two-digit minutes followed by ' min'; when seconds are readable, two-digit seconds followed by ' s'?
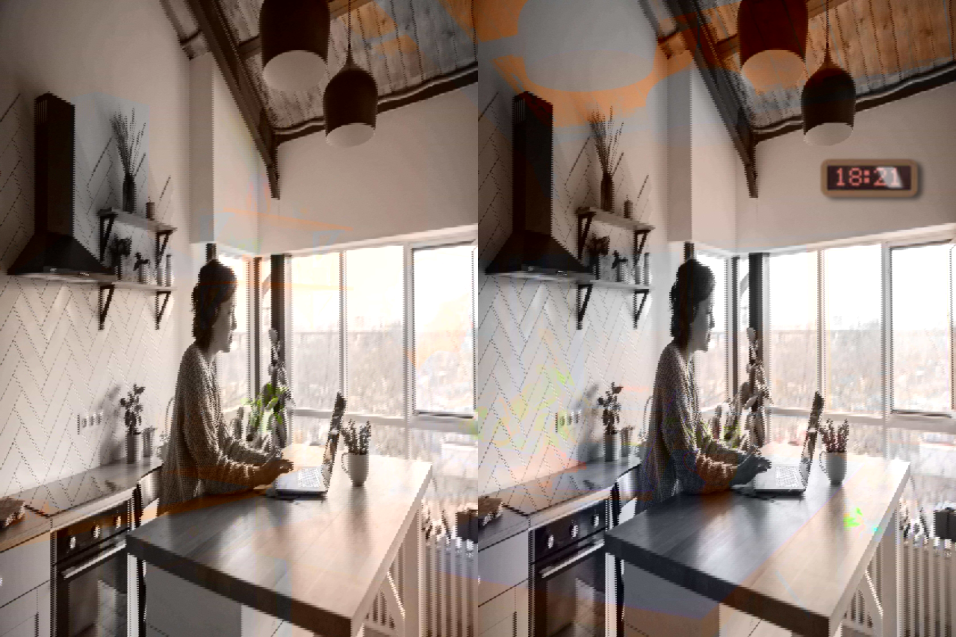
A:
18 h 21 min
